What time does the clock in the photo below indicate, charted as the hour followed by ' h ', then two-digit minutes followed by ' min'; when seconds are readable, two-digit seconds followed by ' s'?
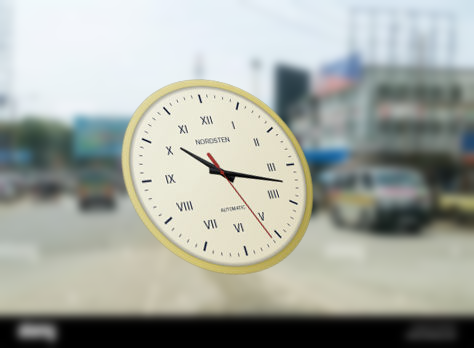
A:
10 h 17 min 26 s
